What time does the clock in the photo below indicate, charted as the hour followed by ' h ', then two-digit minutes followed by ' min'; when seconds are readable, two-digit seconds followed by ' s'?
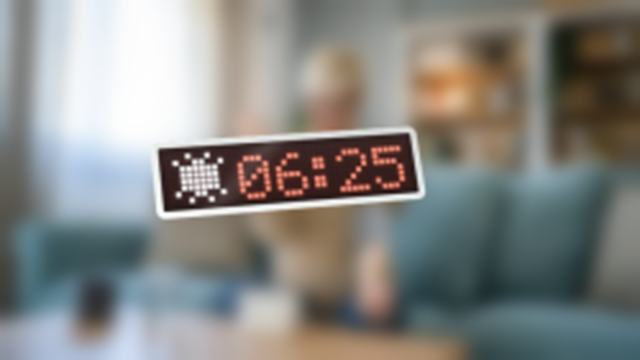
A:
6 h 25 min
